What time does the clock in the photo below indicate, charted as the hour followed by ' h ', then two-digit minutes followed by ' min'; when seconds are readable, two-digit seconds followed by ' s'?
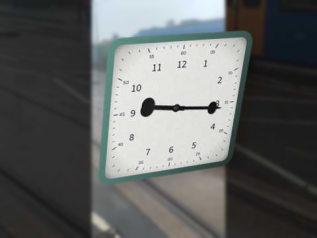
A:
9 h 16 min
